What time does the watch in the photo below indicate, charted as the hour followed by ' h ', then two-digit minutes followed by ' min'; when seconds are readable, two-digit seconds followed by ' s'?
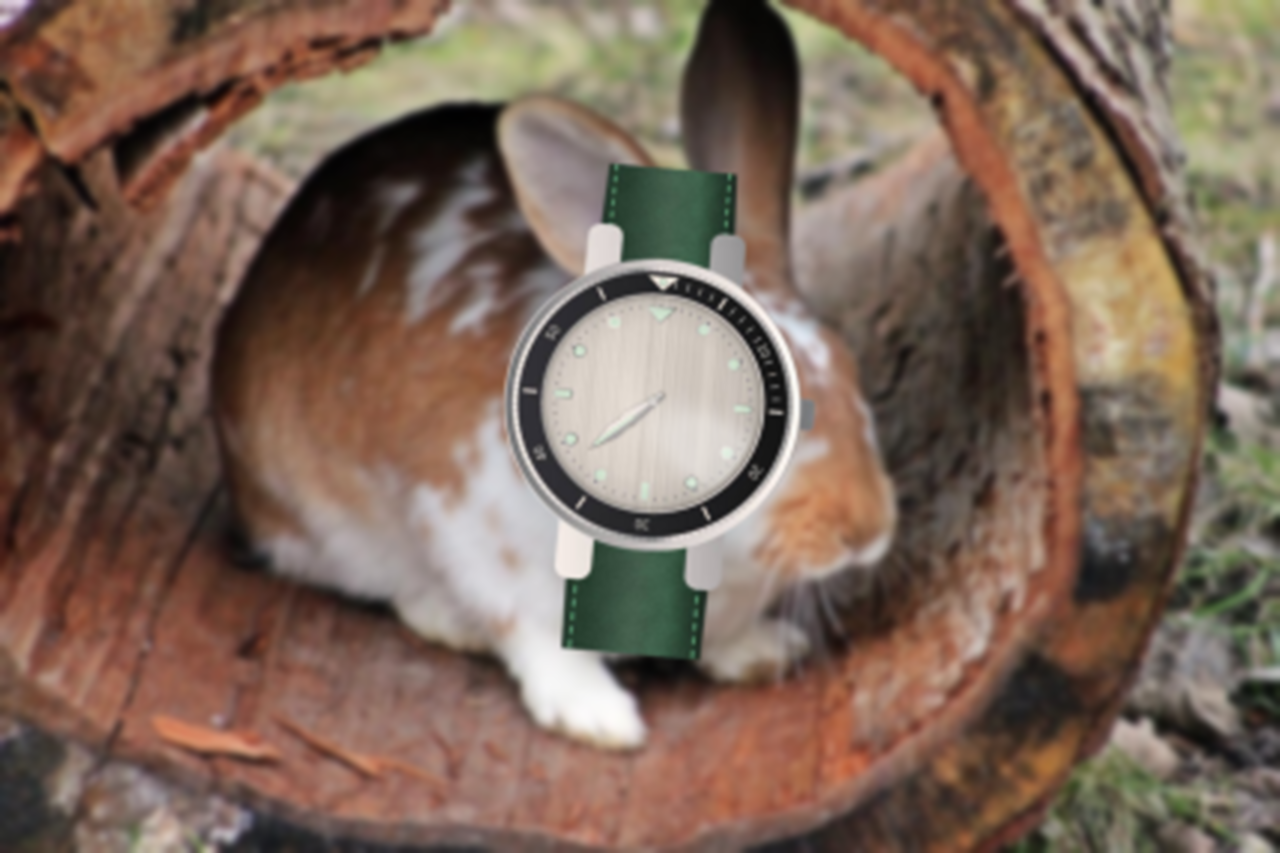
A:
7 h 38 min
